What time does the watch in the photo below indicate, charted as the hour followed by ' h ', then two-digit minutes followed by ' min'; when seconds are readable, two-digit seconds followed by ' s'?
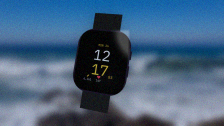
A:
12 h 17 min
